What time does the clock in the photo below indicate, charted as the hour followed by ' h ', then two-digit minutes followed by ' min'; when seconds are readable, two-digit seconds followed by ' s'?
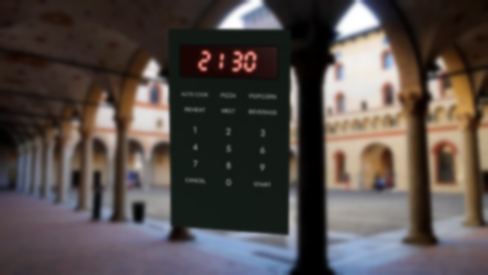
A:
21 h 30 min
